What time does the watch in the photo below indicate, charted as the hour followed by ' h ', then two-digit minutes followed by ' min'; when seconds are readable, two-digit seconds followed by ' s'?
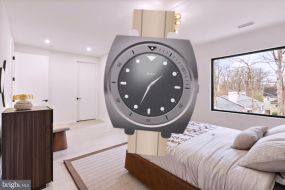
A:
1 h 34 min
